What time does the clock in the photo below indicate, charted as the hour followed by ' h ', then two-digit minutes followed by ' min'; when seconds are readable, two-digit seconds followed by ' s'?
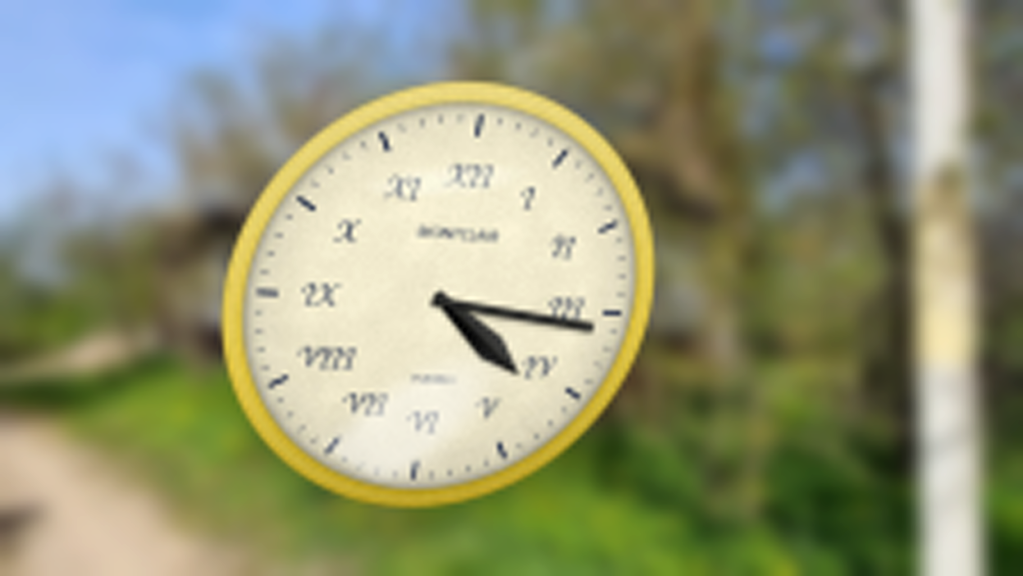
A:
4 h 16 min
